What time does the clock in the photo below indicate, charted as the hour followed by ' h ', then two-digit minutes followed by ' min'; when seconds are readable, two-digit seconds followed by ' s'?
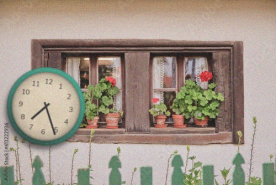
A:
7 h 26 min
